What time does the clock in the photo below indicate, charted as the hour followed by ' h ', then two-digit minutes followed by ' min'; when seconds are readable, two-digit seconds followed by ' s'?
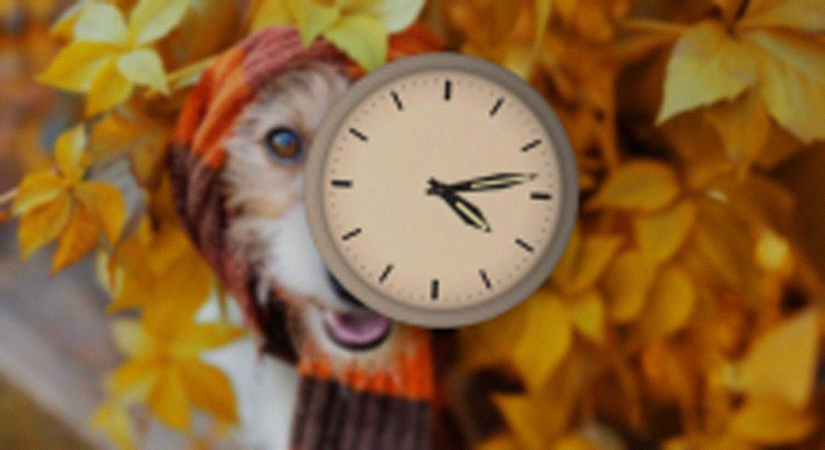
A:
4 h 13 min
